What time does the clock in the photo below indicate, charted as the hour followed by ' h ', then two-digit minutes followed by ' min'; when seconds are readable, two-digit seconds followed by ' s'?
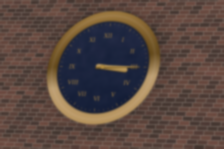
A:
3 h 15 min
